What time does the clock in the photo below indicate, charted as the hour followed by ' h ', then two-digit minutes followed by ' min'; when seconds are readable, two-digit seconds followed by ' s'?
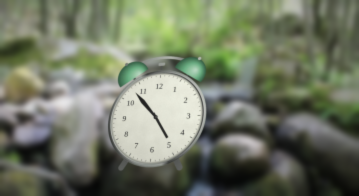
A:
4 h 53 min
